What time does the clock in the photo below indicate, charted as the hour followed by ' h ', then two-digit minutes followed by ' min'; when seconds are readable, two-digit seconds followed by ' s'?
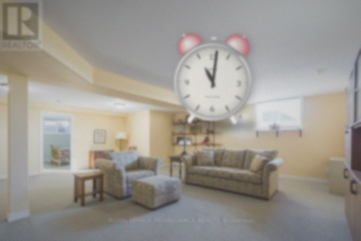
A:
11 h 01 min
